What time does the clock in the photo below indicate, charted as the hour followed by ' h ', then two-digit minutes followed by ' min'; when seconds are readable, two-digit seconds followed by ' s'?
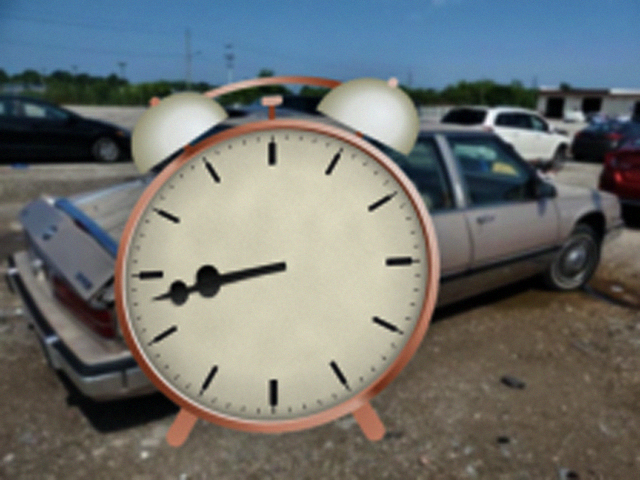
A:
8 h 43 min
